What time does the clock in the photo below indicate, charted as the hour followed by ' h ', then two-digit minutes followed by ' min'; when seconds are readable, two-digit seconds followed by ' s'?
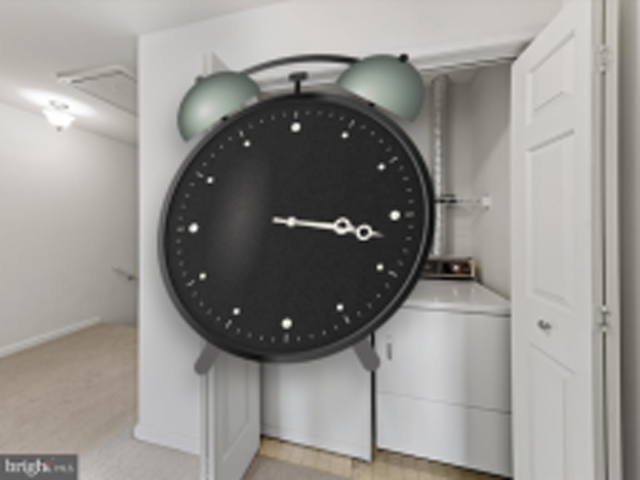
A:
3 h 17 min
